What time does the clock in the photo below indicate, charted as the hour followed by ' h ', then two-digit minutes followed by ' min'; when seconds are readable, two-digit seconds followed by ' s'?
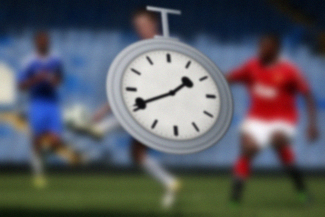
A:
1 h 41 min
